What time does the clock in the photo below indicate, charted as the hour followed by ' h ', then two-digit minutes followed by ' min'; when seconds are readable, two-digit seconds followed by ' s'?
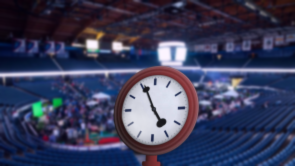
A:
4 h 56 min
